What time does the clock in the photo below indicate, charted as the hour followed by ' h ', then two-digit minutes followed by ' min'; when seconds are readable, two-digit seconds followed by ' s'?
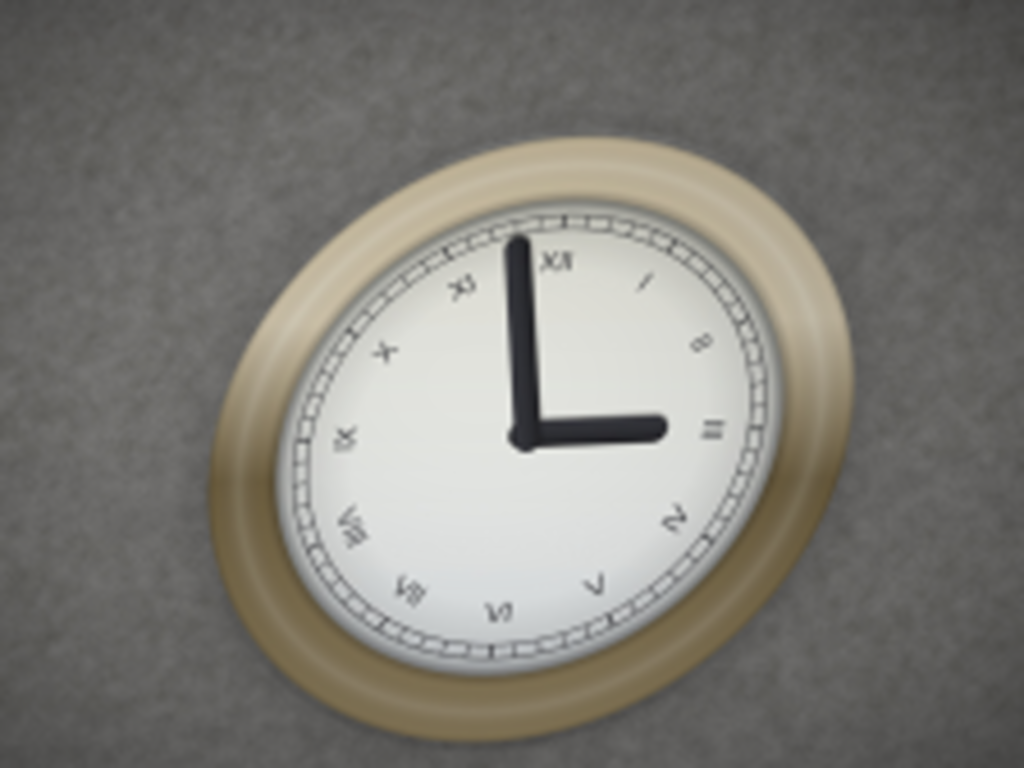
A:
2 h 58 min
